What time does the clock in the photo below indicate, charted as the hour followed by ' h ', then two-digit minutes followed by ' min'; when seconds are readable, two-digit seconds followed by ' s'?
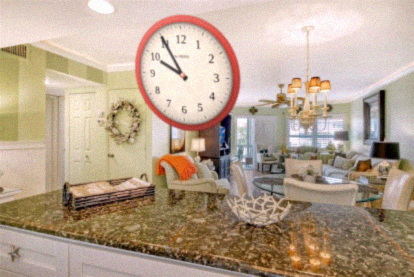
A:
9 h 55 min
